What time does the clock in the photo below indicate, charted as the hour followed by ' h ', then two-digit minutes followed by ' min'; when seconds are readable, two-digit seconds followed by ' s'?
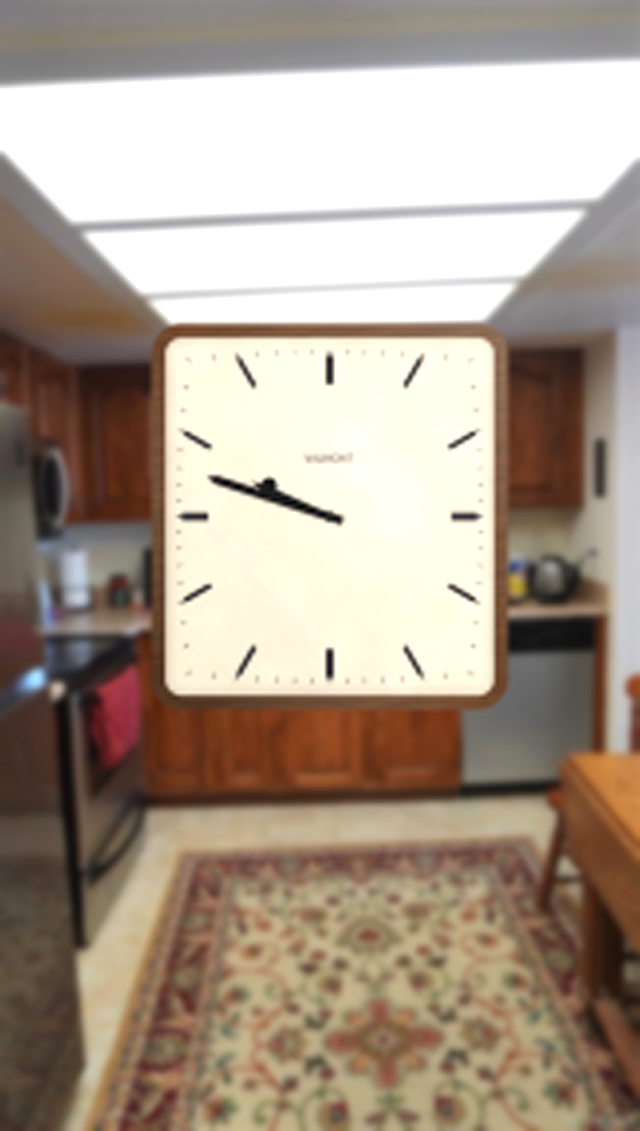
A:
9 h 48 min
